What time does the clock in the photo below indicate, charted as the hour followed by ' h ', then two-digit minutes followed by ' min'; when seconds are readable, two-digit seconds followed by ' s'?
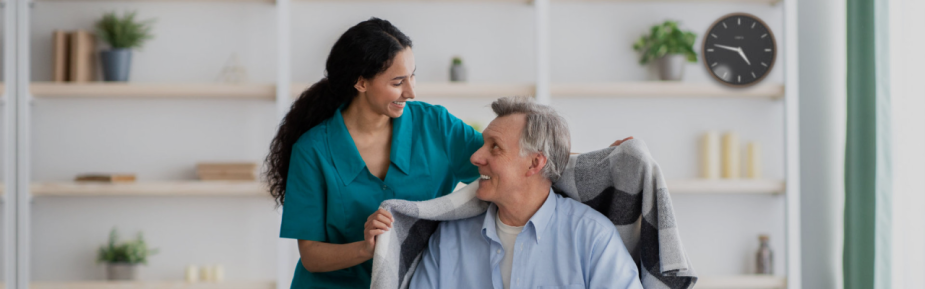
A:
4 h 47 min
